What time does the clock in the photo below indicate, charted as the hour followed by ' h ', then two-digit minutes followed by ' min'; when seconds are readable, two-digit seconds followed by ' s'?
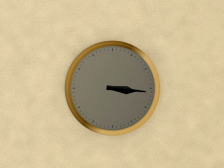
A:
3 h 16 min
